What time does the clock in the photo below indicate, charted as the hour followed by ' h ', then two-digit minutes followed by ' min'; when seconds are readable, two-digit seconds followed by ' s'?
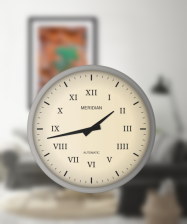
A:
1 h 43 min
